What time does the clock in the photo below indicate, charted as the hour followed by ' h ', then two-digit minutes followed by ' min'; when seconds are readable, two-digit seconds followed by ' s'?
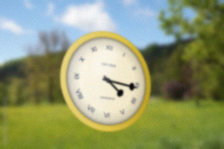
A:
4 h 16 min
